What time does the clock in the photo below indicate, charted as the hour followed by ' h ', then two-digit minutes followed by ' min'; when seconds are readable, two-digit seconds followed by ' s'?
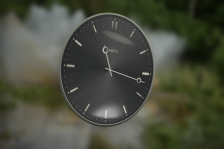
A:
11 h 17 min
